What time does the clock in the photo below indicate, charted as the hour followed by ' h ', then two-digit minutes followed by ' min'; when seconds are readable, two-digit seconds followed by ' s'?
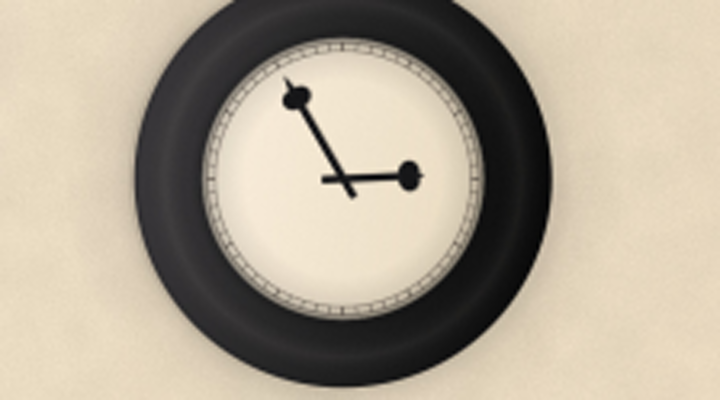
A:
2 h 55 min
